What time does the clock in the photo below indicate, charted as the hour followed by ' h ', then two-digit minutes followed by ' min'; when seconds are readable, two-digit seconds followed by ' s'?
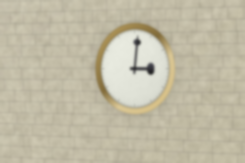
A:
3 h 01 min
